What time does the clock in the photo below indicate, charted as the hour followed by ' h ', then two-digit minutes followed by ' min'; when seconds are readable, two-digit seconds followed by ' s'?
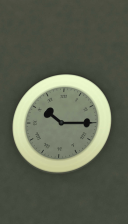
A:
10 h 15 min
